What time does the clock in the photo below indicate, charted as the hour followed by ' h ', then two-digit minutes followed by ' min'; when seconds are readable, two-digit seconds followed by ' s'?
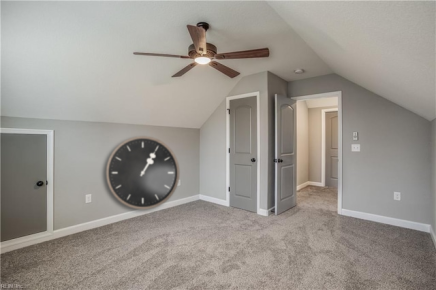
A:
1 h 05 min
